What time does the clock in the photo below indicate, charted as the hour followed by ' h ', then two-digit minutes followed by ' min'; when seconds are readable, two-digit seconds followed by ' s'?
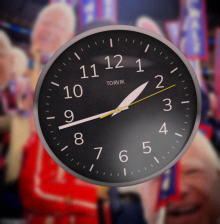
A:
1 h 43 min 12 s
